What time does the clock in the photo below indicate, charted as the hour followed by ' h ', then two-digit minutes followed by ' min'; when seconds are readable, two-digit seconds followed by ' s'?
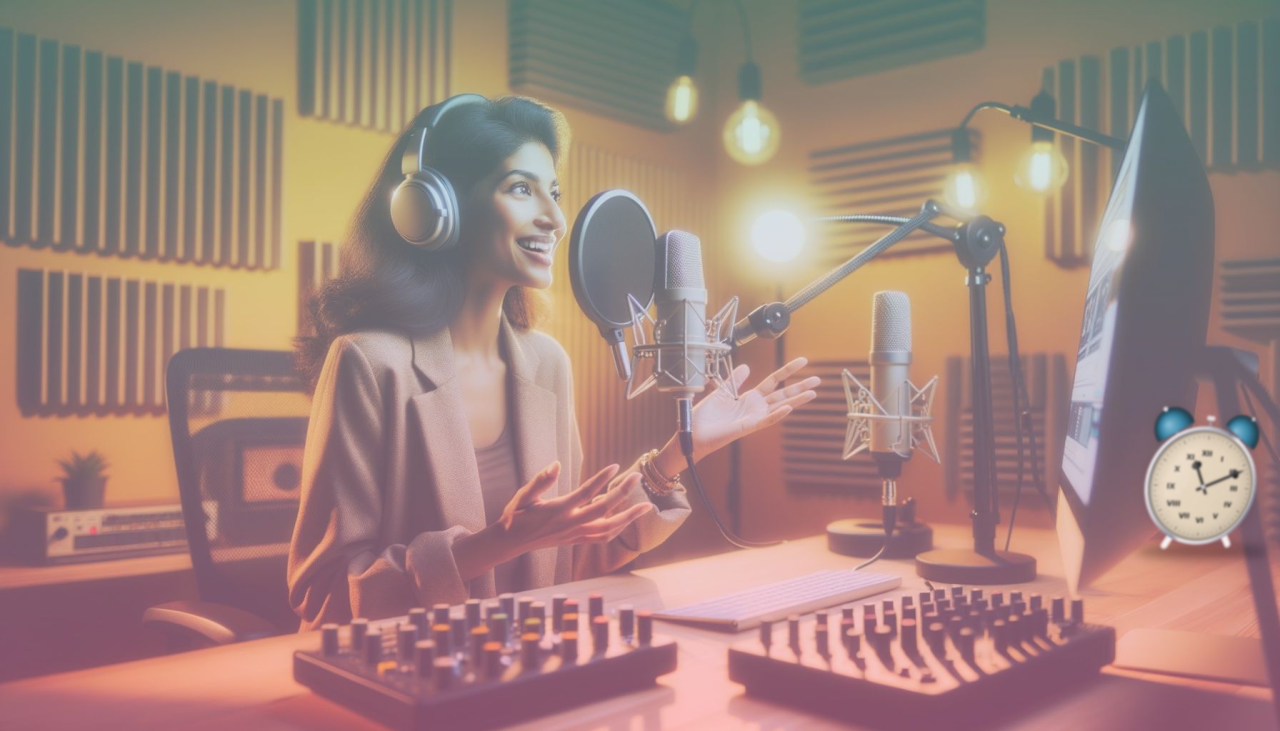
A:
11 h 11 min
